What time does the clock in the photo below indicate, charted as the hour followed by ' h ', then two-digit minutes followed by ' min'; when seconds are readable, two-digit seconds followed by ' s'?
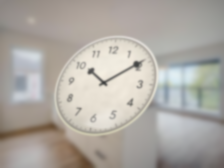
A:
10 h 09 min
